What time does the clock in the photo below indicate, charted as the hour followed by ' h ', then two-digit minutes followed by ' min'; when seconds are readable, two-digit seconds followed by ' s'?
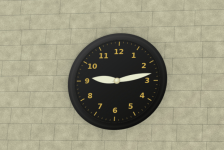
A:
9 h 13 min
